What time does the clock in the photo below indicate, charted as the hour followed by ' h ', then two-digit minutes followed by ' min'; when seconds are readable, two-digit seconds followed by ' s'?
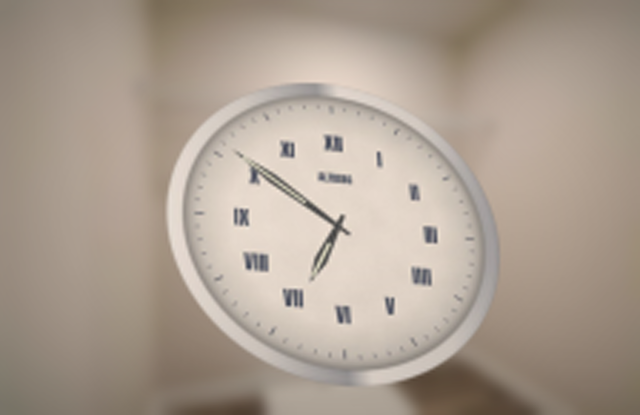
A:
6 h 51 min
